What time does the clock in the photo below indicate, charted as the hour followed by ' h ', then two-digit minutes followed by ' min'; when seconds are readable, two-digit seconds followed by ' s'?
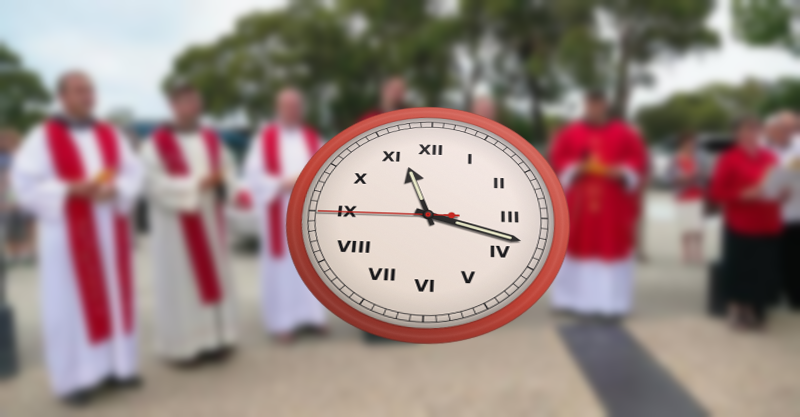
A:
11 h 17 min 45 s
